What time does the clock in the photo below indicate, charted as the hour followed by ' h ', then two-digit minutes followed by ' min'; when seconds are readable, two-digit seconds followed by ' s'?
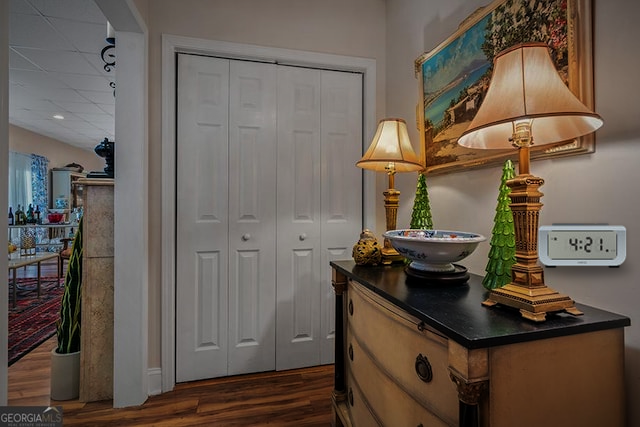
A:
4 h 21 min
